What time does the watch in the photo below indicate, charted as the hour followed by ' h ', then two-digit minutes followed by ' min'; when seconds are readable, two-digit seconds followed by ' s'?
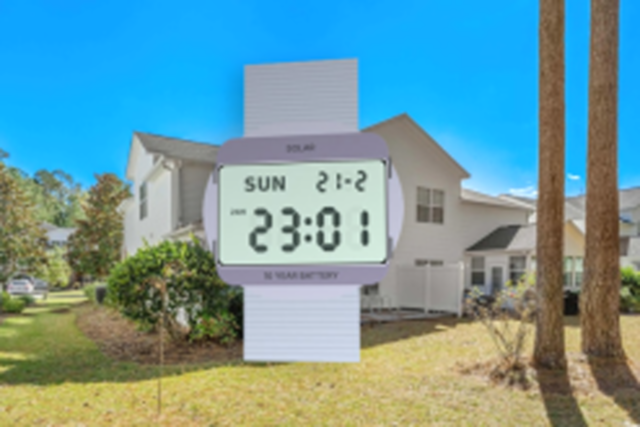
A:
23 h 01 min
